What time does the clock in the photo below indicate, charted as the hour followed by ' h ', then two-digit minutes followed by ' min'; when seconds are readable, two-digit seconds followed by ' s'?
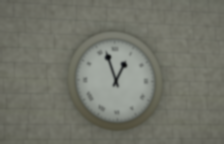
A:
12 h 57 min
